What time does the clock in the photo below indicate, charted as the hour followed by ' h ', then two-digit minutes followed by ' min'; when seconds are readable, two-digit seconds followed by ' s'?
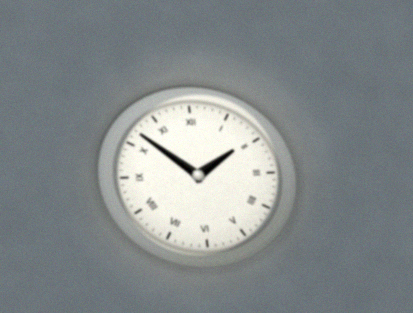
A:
1 h 52 min
